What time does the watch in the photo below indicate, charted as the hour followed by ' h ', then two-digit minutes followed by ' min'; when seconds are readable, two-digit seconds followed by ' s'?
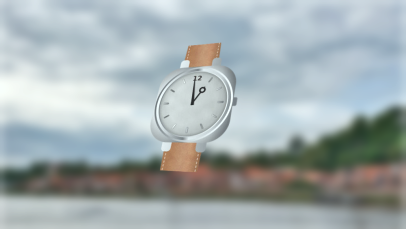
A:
12 h 59 min
